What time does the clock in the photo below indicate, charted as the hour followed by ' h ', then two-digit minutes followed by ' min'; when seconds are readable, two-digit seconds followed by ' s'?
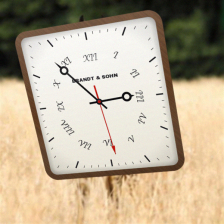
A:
2 h 53 min 29 s
